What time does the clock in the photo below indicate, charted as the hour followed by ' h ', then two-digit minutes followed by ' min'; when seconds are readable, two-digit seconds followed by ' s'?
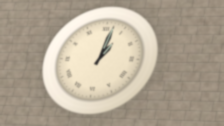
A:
1 h 02 min
